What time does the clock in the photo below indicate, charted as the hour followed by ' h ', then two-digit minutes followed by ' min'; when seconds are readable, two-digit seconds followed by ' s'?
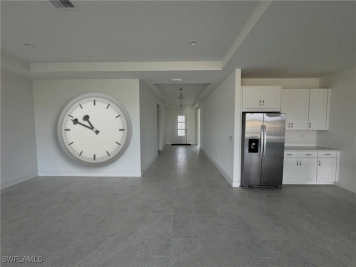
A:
10 h 49 min
